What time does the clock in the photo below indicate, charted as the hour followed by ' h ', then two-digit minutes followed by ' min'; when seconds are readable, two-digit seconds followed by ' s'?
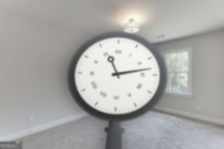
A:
11 h 13 min
